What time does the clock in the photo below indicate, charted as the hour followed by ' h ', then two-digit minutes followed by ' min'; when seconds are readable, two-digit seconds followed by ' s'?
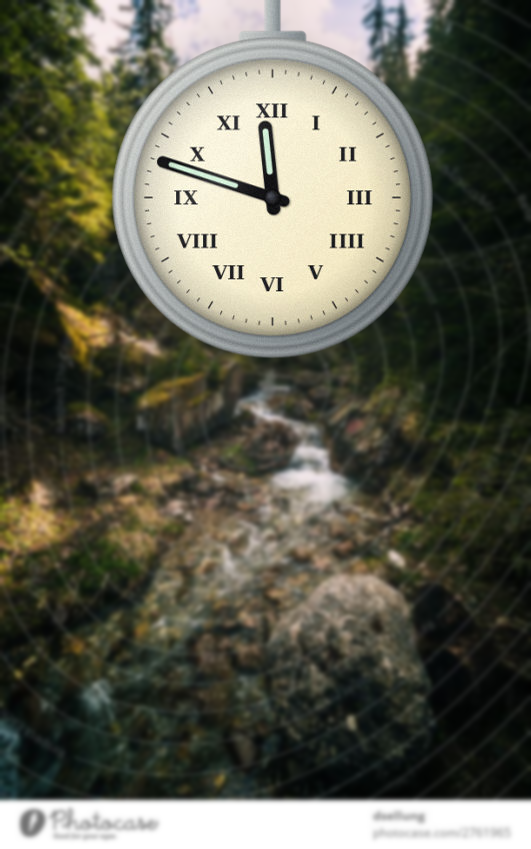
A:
11 h 48 min
